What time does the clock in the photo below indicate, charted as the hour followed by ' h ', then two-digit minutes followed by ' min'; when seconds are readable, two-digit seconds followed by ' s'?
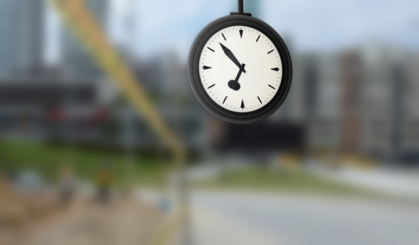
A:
6 h 53 min
